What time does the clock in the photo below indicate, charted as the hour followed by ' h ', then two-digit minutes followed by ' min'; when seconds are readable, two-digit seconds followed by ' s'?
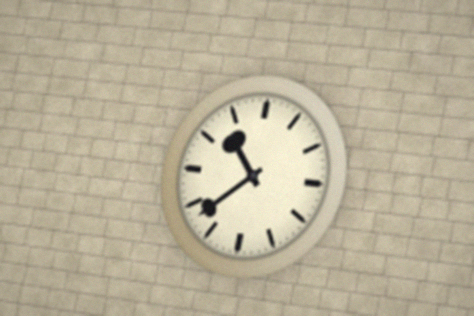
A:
10 h 38 min
